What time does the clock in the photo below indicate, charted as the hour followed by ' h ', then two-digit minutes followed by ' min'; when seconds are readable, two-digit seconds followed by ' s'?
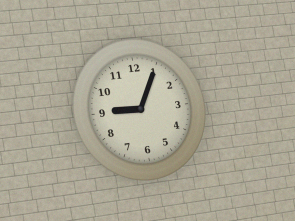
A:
9 h 05 min
